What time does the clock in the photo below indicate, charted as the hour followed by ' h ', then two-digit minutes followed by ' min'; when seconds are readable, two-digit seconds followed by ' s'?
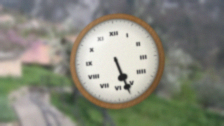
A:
5 h 27 min
